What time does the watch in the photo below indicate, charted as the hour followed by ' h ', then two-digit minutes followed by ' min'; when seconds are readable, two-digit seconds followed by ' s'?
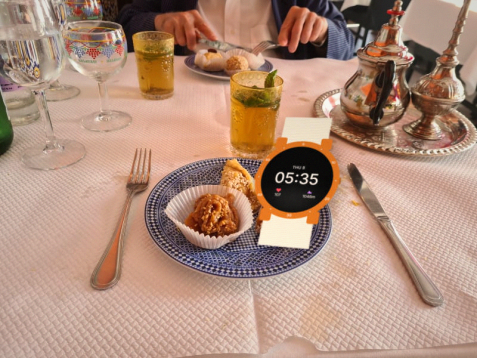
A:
5 h 35 min
